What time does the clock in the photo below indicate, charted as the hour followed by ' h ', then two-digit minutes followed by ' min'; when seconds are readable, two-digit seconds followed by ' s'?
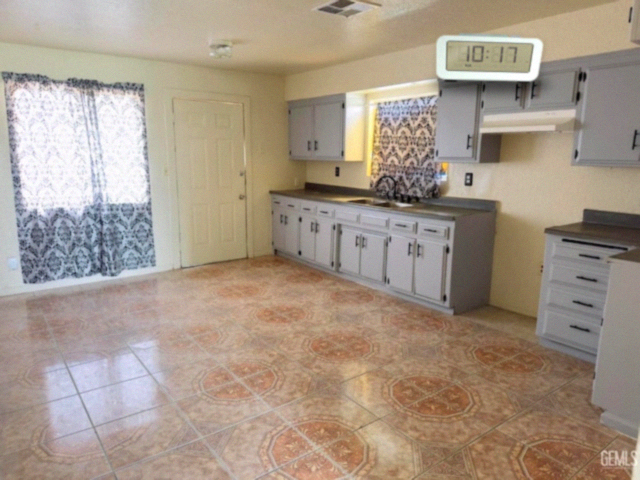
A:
10 h 17 min
